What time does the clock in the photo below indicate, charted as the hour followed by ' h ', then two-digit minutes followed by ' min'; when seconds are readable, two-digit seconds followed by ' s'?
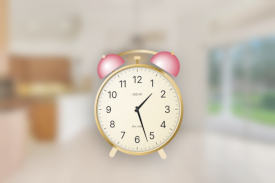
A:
1 h 27 min
